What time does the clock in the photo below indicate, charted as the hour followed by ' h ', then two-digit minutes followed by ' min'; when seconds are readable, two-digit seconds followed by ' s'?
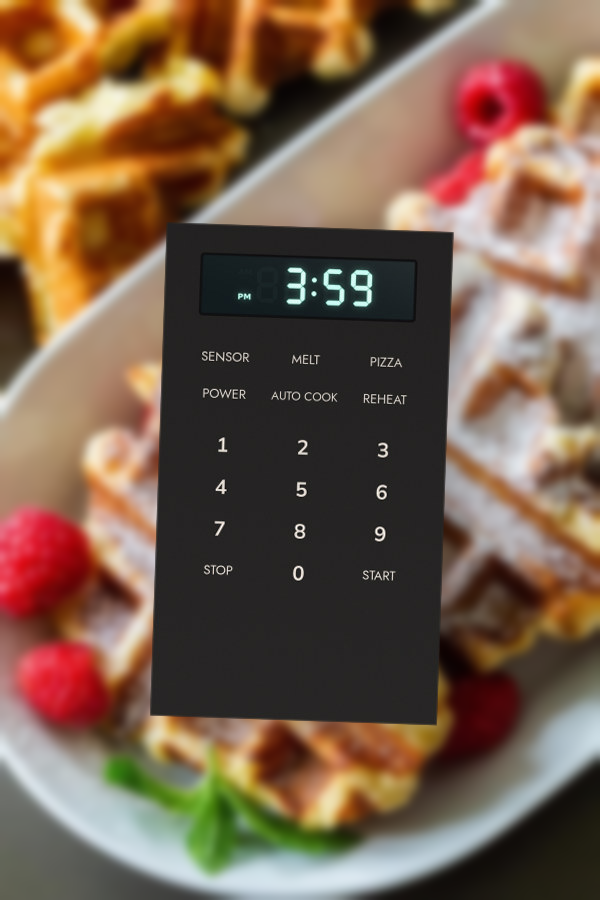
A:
3 h 59 min
